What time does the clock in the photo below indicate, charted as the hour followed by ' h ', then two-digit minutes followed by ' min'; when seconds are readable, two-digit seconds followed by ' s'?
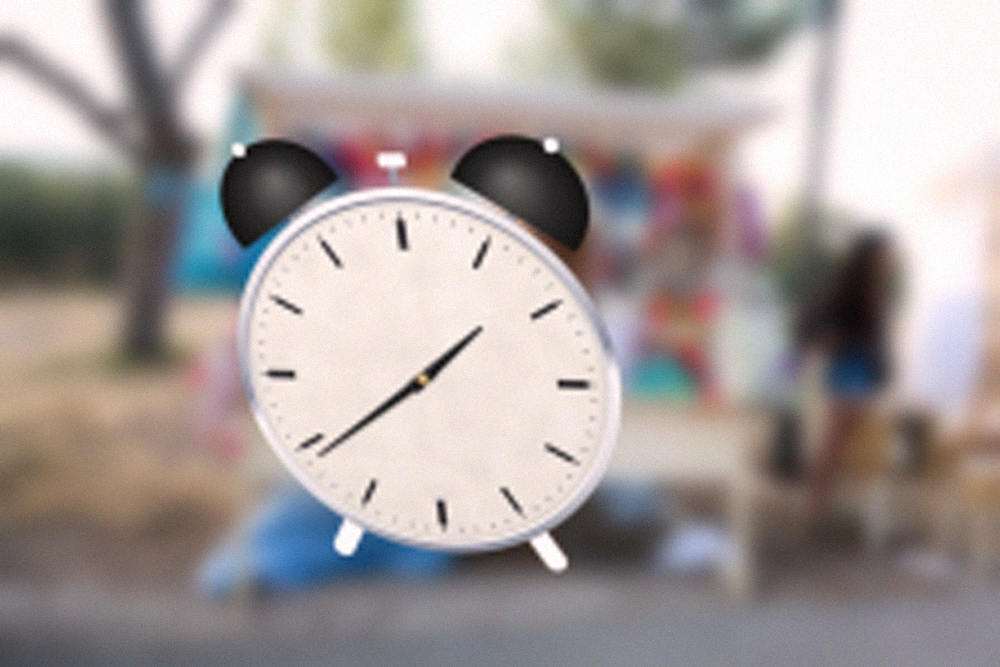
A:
1 h 39 min
